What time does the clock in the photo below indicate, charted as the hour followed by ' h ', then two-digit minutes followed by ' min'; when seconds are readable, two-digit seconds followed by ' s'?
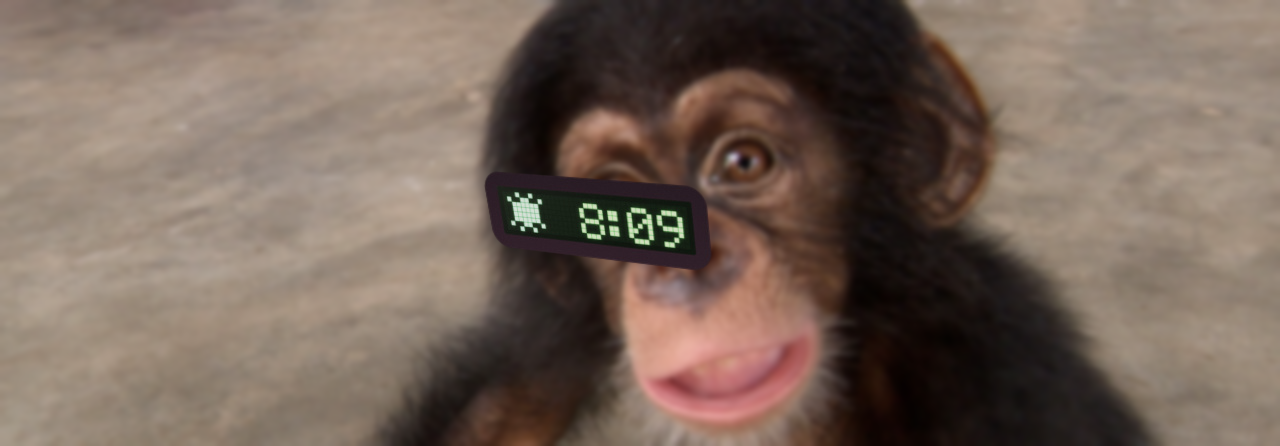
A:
8 h 09 min
